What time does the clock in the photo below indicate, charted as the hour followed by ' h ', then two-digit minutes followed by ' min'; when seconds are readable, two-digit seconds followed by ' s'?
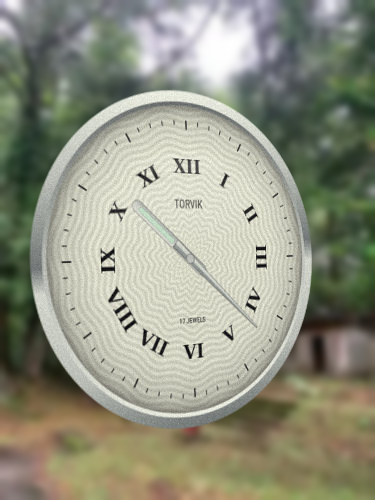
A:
10 h 22 min
